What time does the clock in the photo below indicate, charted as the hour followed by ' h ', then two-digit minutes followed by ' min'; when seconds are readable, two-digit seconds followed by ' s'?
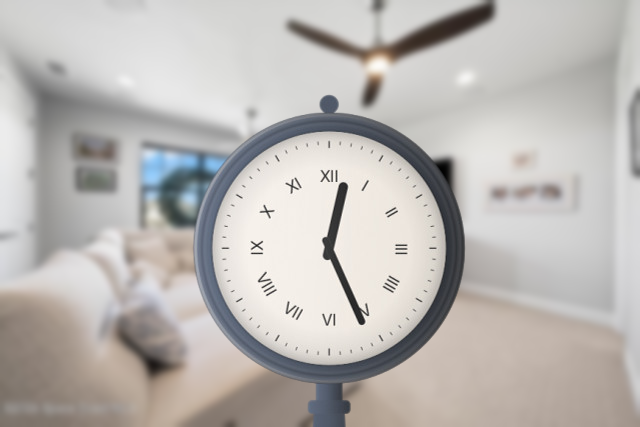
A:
12 h 26 min
